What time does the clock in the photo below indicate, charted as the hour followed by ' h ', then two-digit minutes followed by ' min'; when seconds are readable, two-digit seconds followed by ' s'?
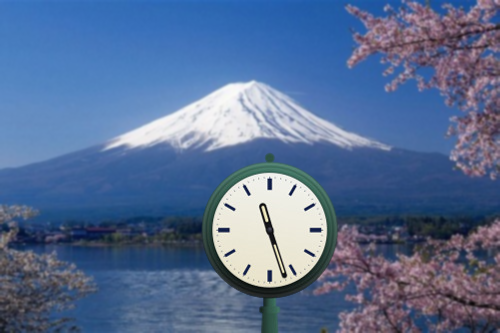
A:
11 h 27 min
